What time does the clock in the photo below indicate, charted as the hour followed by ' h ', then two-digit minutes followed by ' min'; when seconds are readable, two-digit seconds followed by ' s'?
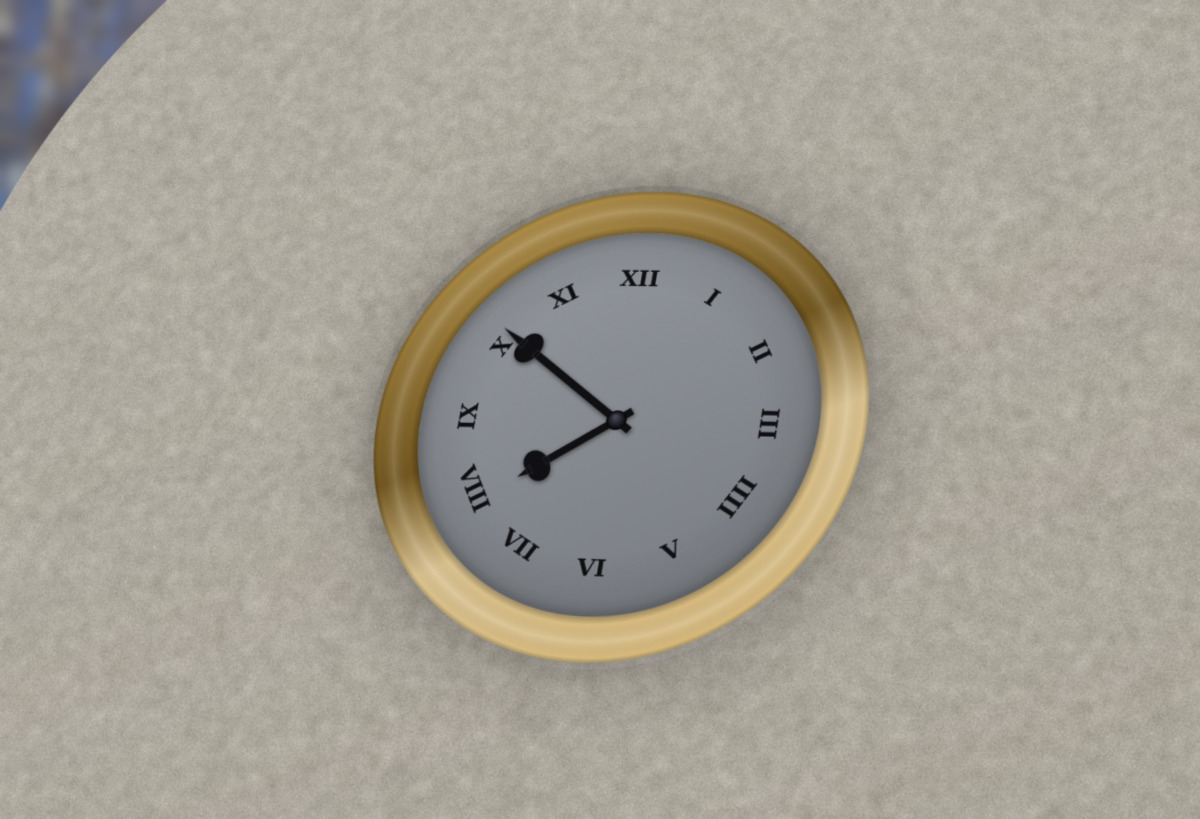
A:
7 h 51 min
